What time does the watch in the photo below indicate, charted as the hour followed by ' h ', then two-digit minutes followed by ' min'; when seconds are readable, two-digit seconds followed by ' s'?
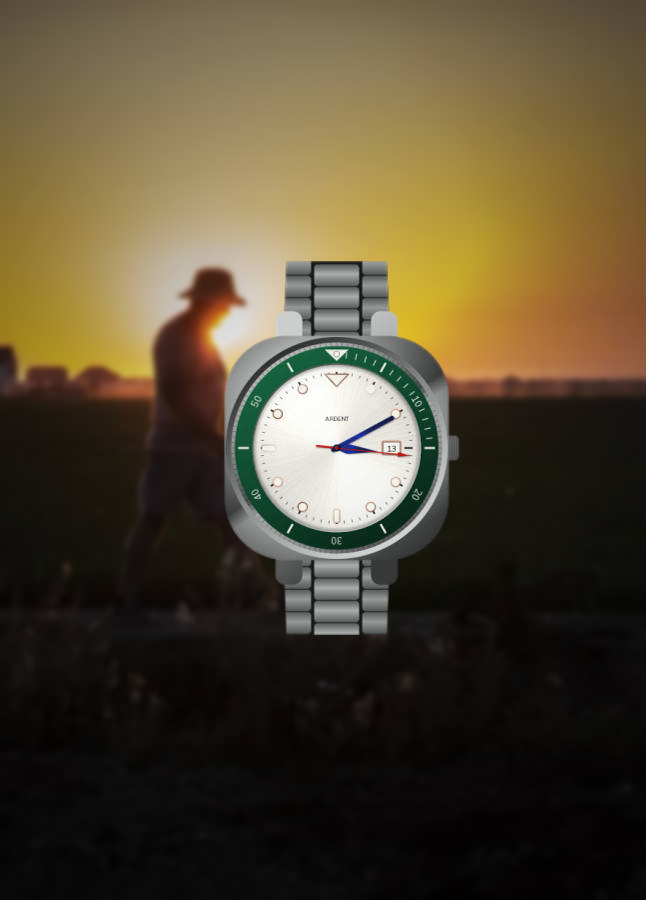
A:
3 h 10 min 16 s
